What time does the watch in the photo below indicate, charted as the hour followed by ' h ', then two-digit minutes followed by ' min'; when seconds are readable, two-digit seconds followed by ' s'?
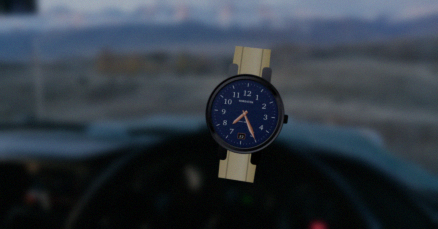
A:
7 h 25 min
